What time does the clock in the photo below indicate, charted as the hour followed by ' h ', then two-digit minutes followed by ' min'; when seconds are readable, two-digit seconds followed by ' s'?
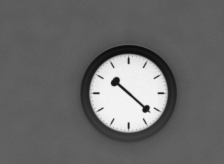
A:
10 h 22 min
